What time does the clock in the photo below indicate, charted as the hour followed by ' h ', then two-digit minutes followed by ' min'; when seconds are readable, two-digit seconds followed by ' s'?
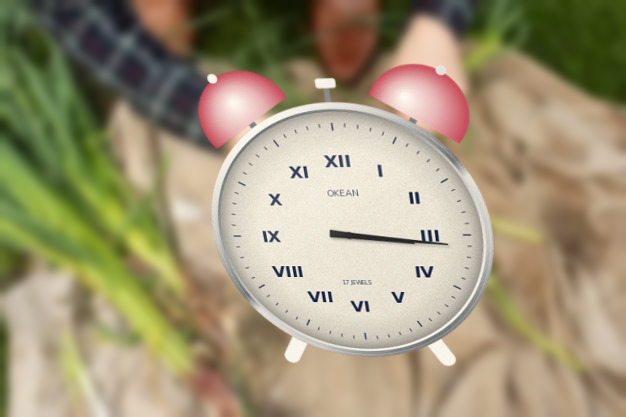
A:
3 h 16 min
